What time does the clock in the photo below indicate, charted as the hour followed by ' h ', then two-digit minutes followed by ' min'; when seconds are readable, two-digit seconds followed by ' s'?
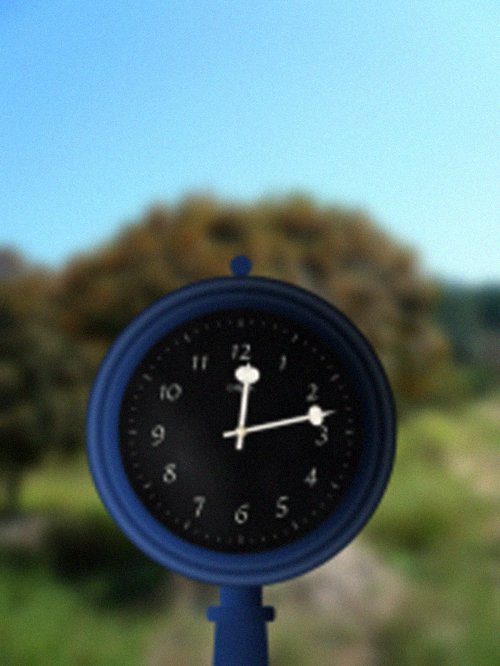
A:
12 h 13 min
